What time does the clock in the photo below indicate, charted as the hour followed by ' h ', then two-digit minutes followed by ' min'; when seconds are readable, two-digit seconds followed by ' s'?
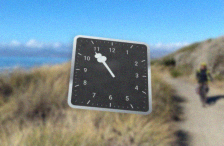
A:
10 h 54 min
